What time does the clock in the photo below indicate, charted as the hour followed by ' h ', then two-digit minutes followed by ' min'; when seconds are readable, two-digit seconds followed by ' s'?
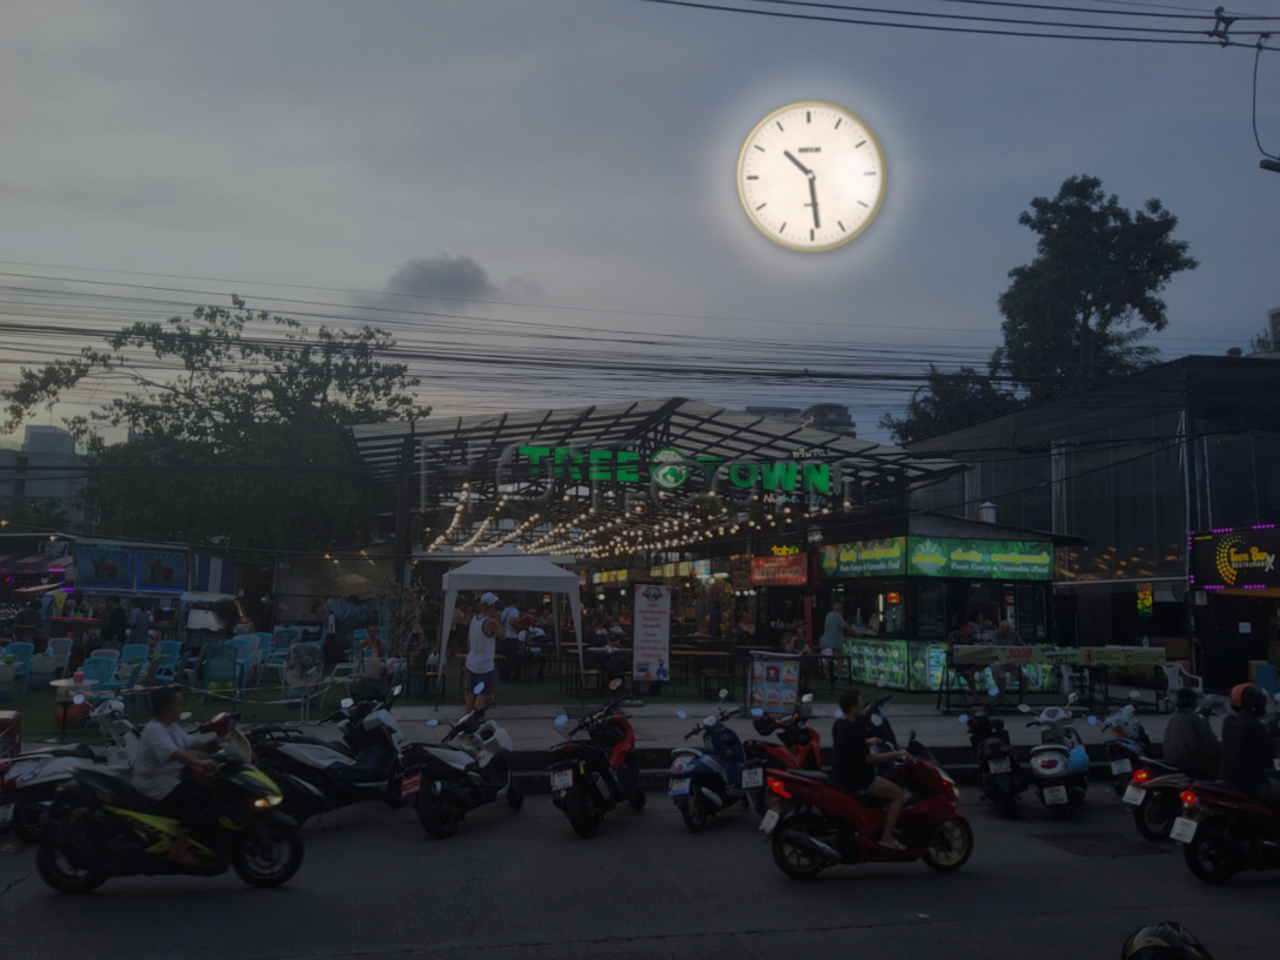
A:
10 h 29 min
